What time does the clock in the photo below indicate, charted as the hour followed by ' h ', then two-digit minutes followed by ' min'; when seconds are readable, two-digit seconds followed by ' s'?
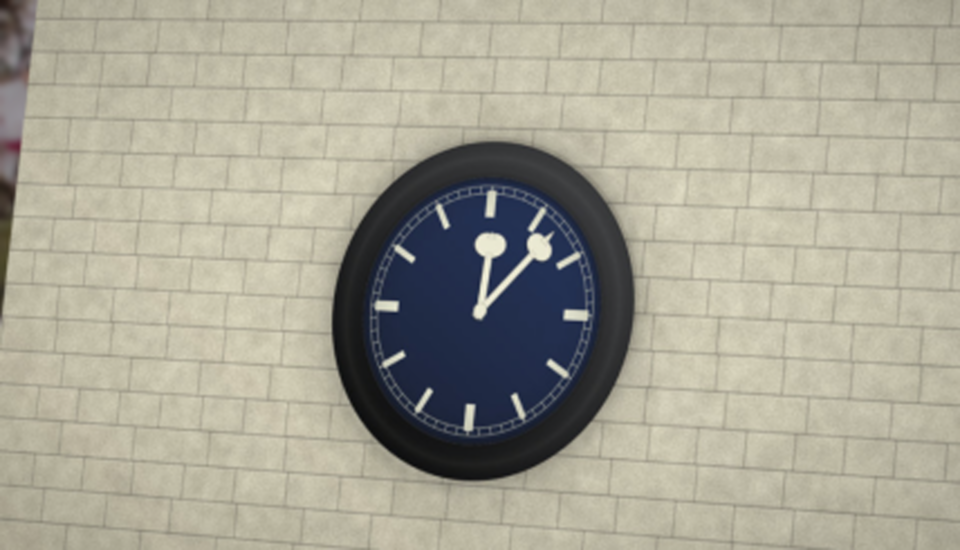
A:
12 h 07 min
